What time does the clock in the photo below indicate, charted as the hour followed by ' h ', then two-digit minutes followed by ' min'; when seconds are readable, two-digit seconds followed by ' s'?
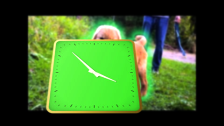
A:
3 h 53 min
